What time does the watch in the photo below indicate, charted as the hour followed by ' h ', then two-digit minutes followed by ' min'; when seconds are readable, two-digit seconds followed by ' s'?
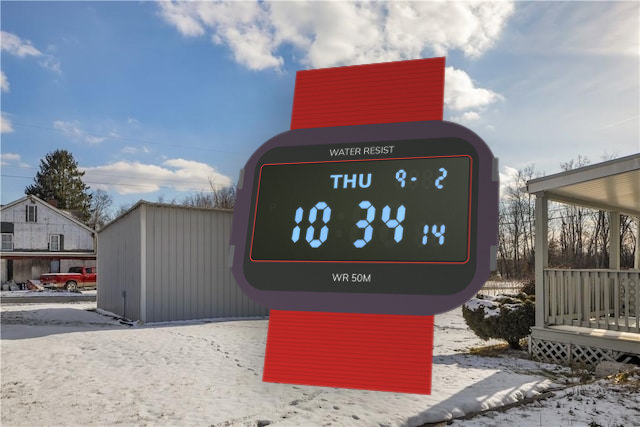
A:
10 h 34 min 14 s
